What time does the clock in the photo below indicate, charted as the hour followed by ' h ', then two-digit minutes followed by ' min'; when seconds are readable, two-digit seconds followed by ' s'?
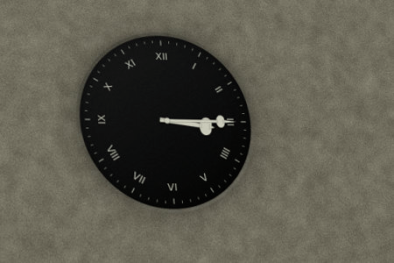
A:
3 h 15 min
